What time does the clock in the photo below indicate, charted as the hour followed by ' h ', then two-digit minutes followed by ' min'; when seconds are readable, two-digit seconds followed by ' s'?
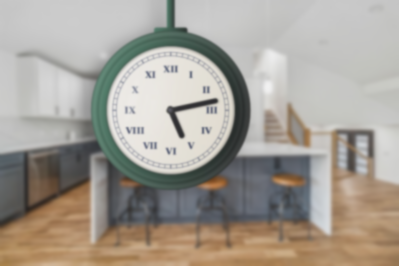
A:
5 h 13 min
